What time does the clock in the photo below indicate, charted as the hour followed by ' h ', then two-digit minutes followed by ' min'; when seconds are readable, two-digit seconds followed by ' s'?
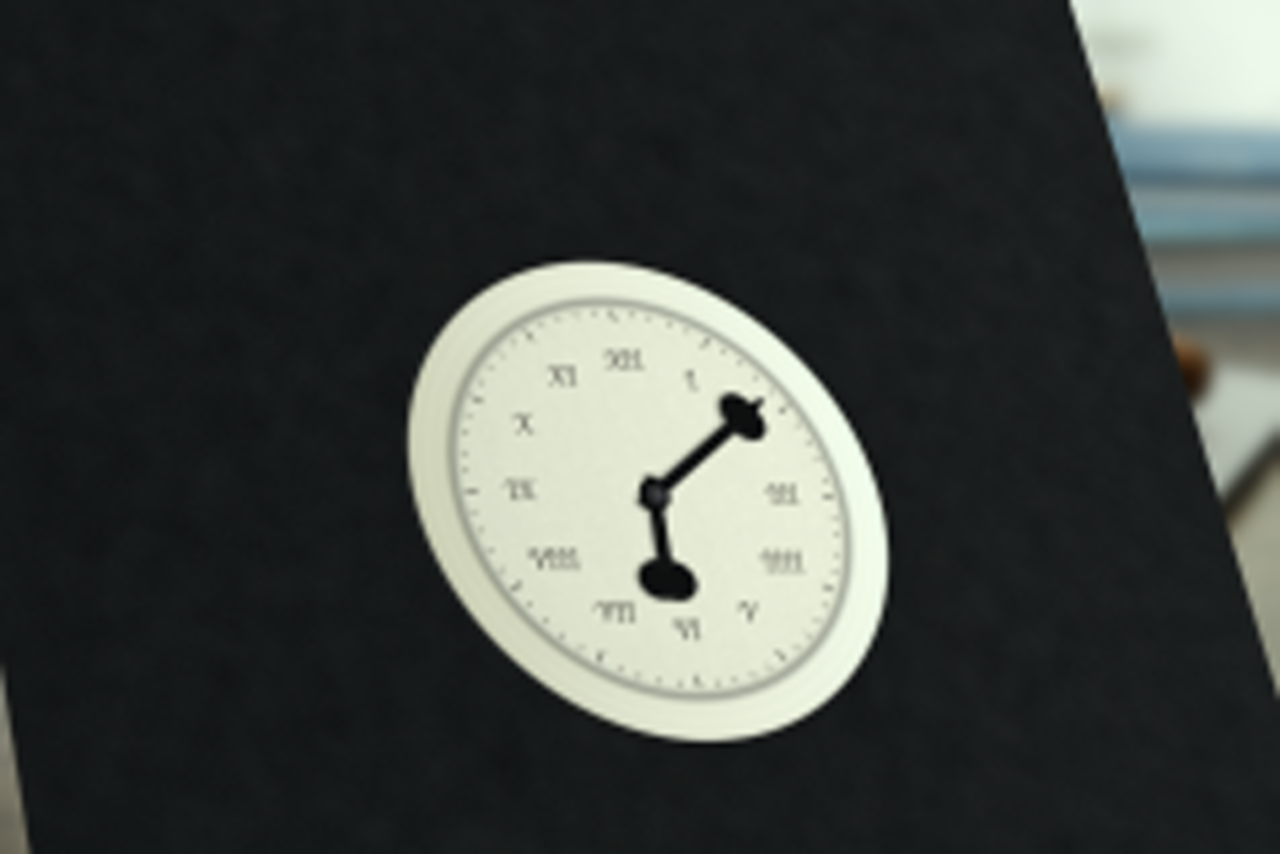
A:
6 h 09 min
